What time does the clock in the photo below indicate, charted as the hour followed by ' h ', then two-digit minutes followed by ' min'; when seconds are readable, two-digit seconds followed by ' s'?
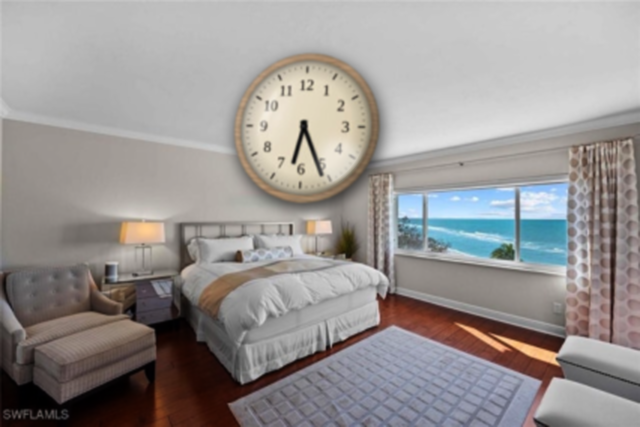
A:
6 h 26 min
